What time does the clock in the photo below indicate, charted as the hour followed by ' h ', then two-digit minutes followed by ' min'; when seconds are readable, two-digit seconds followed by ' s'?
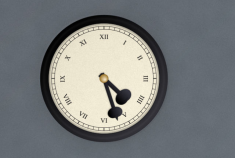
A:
4 h 27 min
